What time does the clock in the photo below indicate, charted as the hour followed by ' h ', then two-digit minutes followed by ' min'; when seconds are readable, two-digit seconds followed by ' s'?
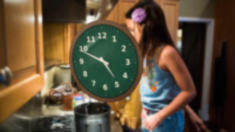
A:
4 h 49 min
